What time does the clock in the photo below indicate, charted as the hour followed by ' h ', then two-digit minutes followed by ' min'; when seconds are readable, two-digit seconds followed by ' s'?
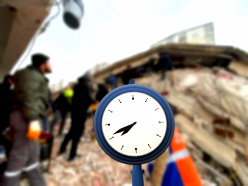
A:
7 h 41 min
